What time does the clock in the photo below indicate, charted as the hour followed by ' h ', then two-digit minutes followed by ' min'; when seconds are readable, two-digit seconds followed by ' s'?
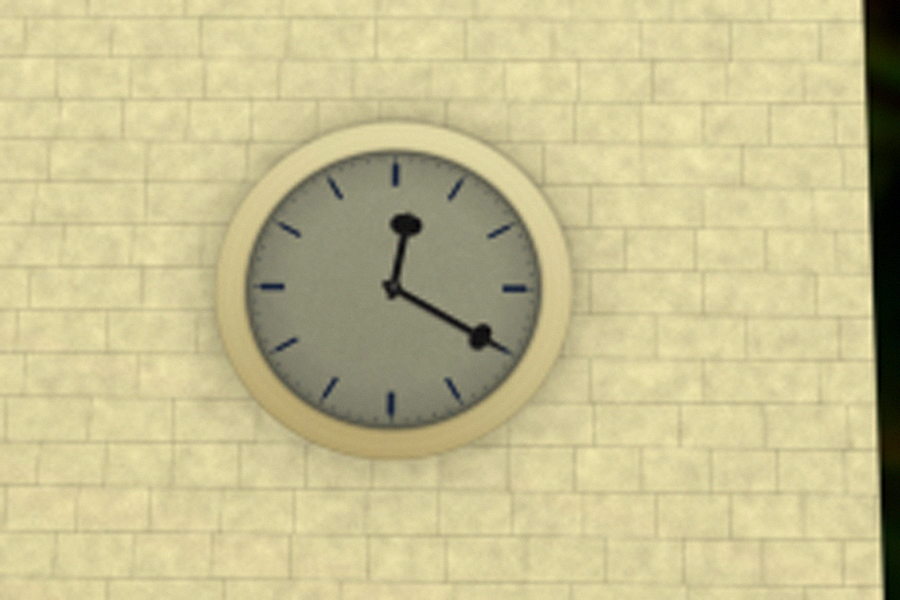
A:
12 h 20 min
